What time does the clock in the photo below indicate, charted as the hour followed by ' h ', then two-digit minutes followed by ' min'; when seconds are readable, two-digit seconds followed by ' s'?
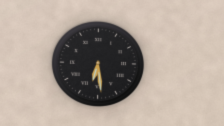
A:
6 h 29 min
